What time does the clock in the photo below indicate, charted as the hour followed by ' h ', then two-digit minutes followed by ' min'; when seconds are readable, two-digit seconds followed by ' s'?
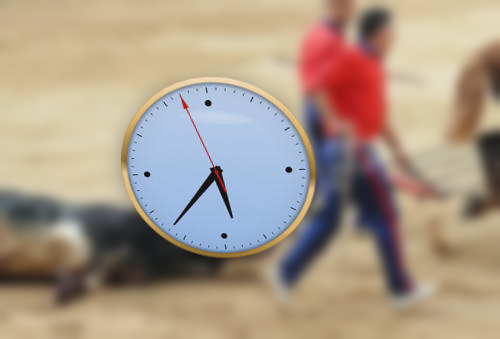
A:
5 h 36 min 57 s
